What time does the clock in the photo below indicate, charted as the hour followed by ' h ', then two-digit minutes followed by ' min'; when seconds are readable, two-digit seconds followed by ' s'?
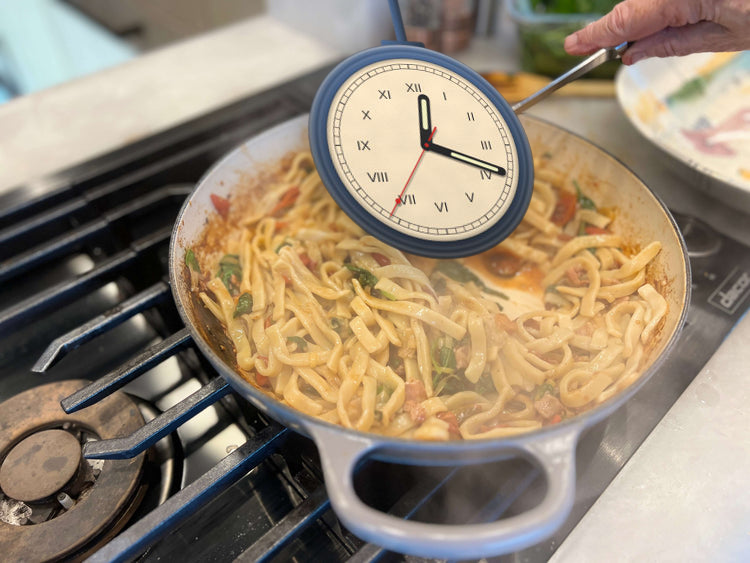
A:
12 h 18 min 36 s
